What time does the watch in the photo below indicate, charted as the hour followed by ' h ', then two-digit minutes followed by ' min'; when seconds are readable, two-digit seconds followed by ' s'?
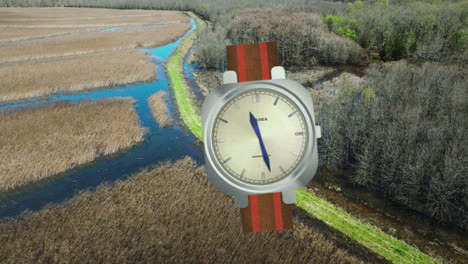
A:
11 h 28 min
